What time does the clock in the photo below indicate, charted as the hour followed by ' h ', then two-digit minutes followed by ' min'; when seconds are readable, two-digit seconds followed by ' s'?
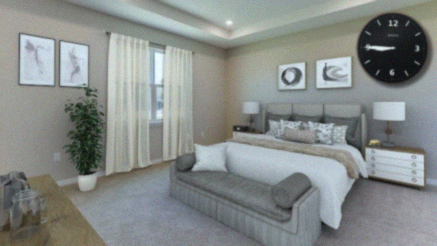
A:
8 h 45 min
